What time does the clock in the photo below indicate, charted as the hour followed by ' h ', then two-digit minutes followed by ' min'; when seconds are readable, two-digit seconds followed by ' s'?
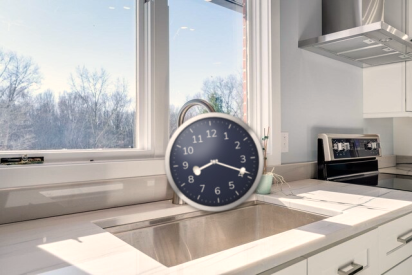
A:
8 h 19 min
